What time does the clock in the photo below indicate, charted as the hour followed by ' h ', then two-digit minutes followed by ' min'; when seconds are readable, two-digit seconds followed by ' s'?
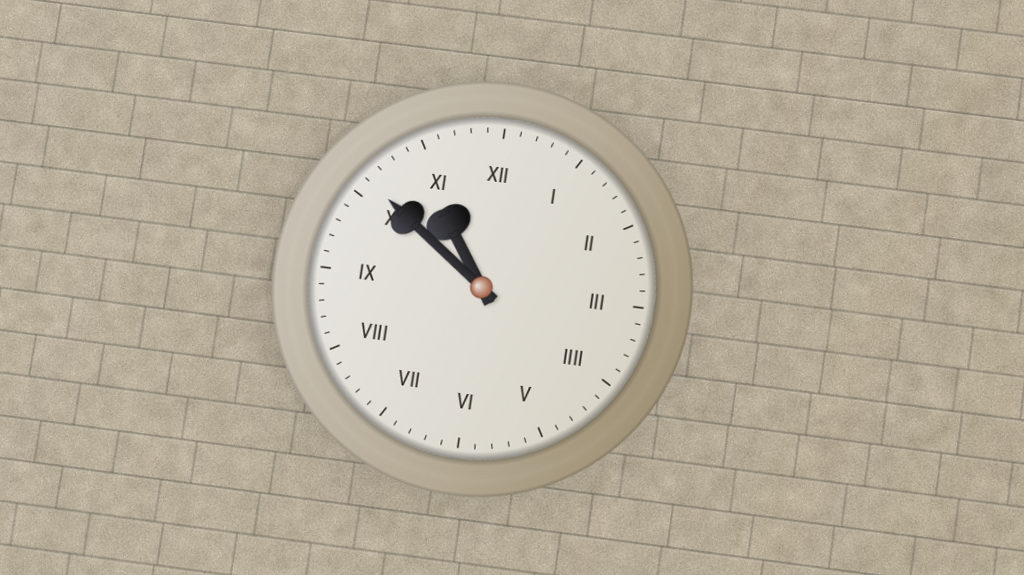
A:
10 h 51 min
